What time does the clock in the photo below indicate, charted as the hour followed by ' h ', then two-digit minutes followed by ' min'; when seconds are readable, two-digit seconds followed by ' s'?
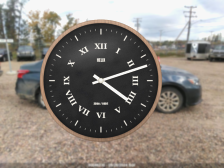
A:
4 h 12 min
